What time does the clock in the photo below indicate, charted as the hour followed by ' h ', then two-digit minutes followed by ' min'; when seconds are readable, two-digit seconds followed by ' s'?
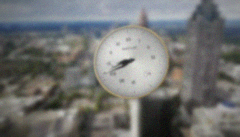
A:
8 h 42 min
